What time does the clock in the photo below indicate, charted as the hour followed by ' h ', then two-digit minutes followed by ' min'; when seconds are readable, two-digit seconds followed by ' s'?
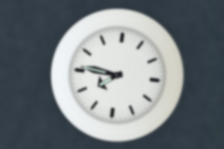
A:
7 h 46 min
